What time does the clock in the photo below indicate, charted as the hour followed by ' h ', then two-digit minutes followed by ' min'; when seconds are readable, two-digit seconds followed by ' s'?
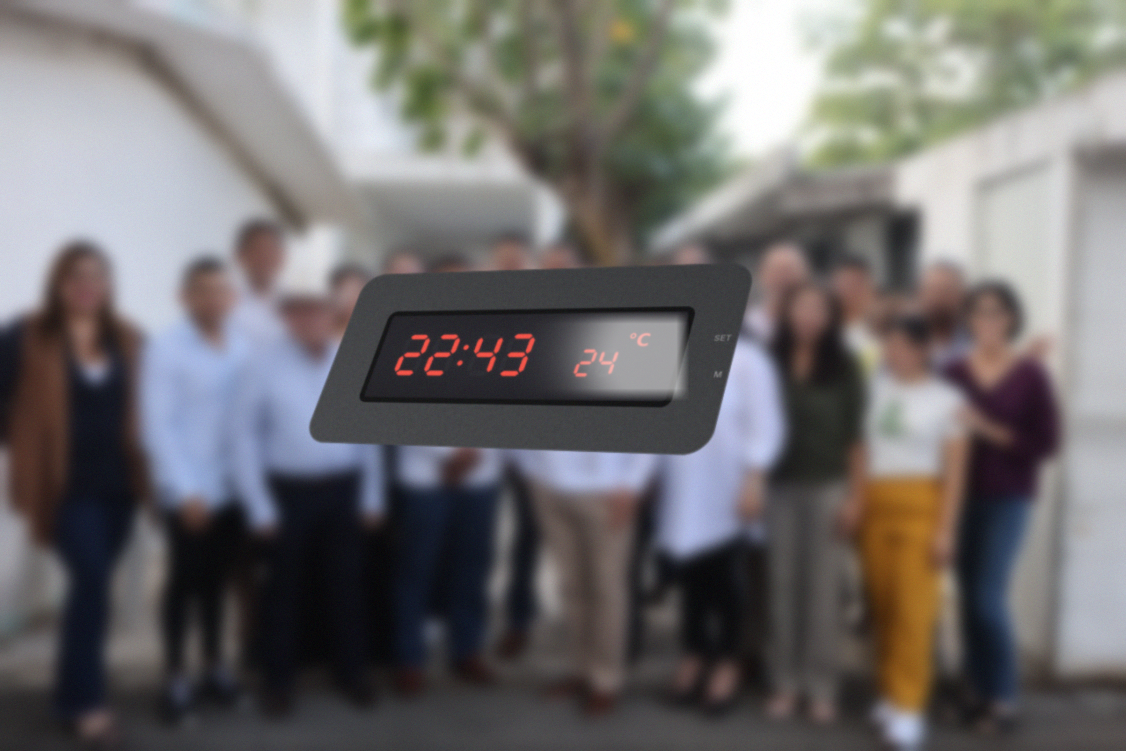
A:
22 h 43 min
